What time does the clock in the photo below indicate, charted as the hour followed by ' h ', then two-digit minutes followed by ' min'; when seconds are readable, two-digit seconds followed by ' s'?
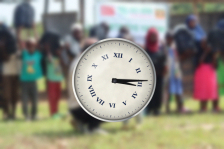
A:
3 h 14 min
